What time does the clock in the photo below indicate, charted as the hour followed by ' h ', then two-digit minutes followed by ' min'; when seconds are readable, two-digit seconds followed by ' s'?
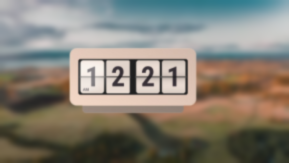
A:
12 h 21 min
